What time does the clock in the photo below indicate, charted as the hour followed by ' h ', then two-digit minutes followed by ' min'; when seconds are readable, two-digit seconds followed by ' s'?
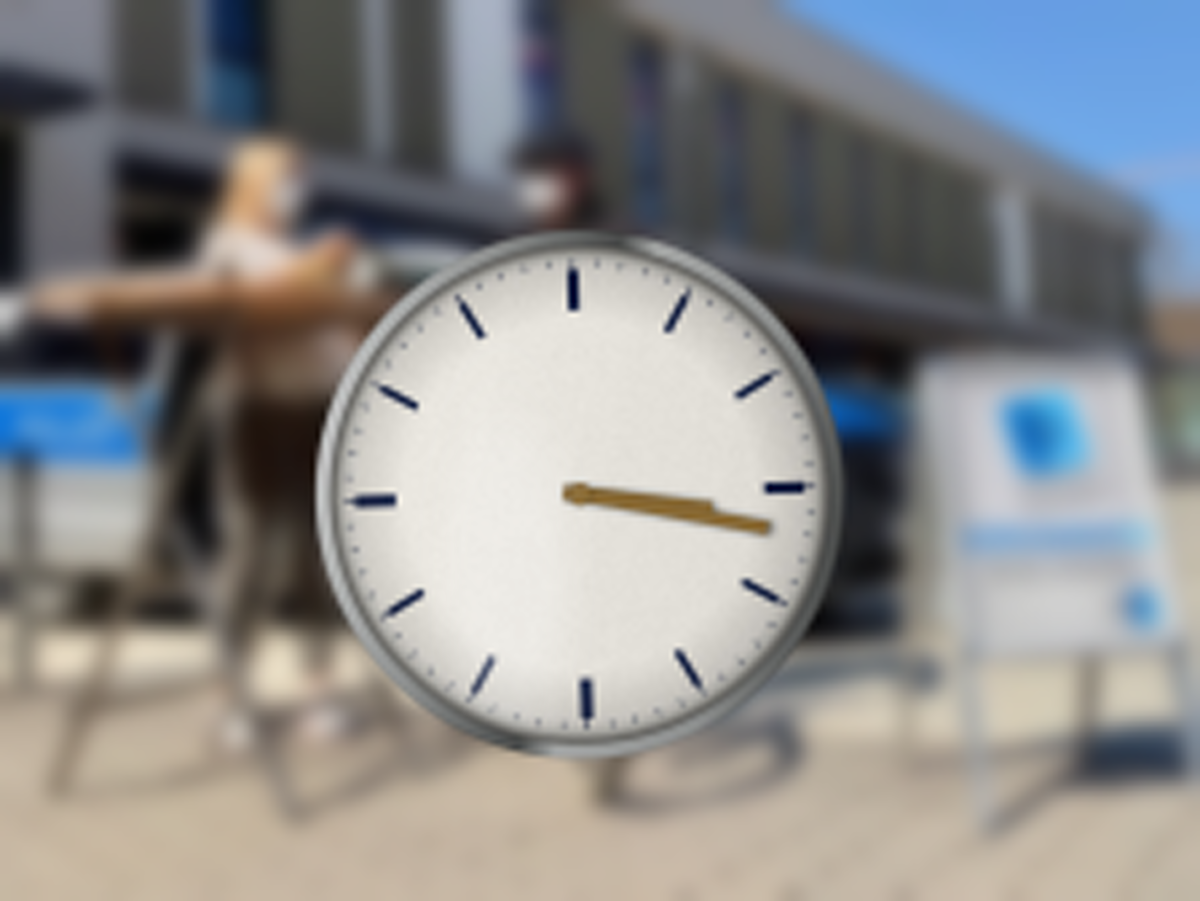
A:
3 h 17 min
